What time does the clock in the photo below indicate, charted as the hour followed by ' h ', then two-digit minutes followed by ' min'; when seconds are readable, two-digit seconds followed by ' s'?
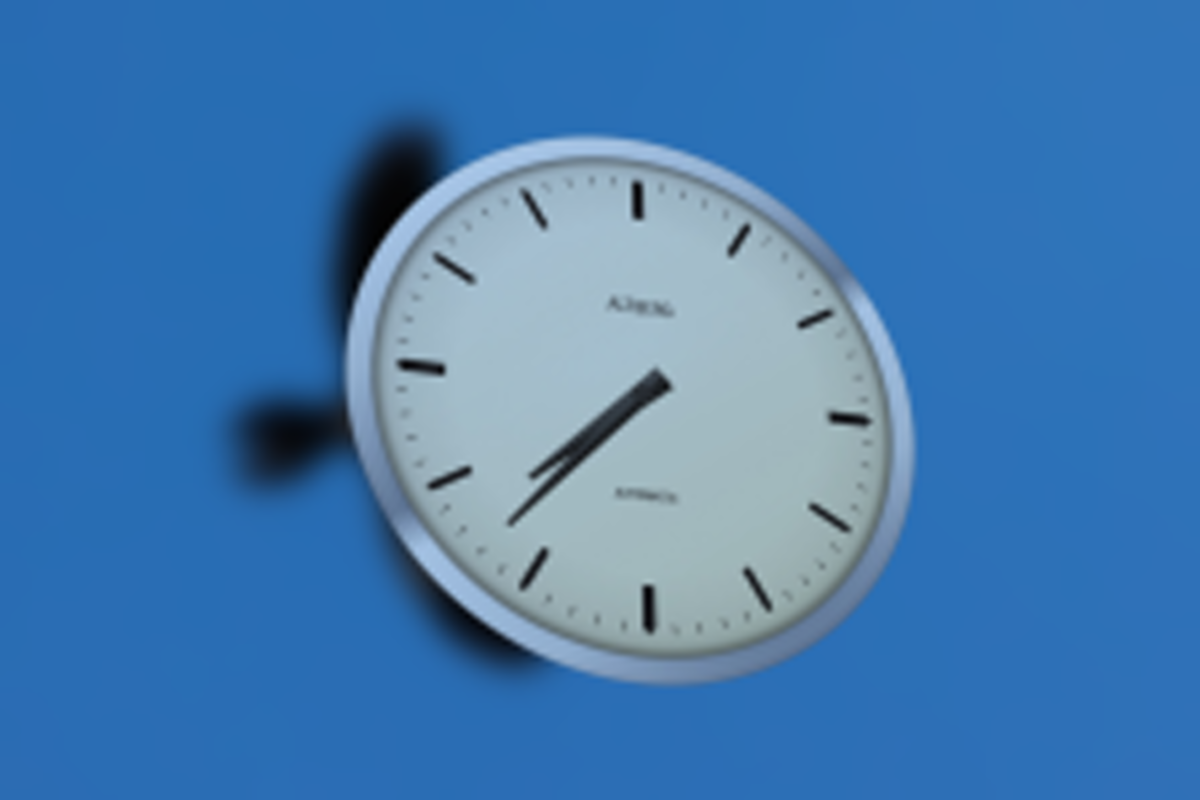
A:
7 h 37 min
